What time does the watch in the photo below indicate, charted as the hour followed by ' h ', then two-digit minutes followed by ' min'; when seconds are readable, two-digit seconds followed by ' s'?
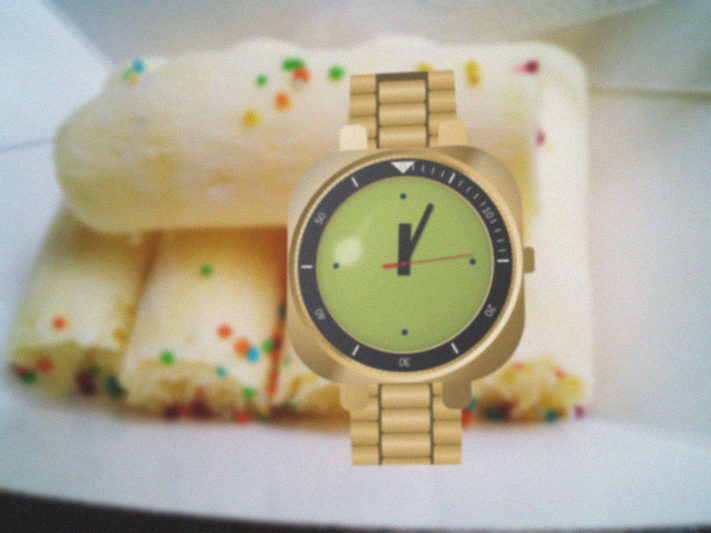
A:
12 h 04 min 14 s
